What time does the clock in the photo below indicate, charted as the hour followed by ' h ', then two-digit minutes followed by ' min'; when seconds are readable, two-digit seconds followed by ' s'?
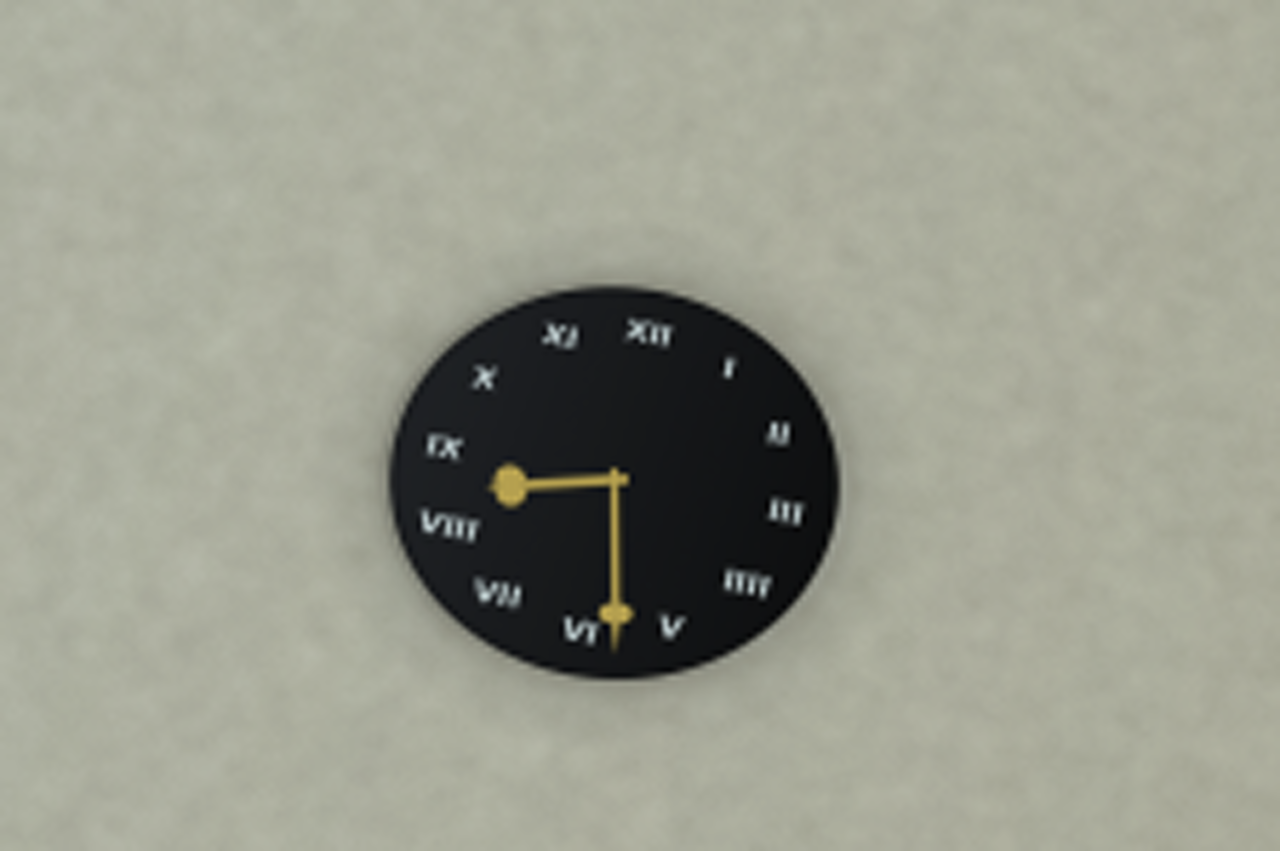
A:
8 h 28 min
